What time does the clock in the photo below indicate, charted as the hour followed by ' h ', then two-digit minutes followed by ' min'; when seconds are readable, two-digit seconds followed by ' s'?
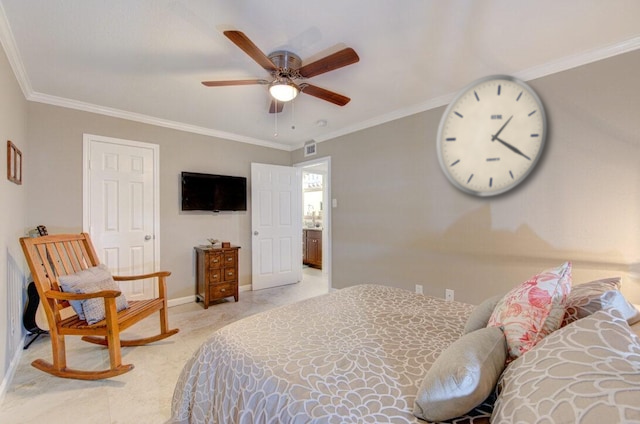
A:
1 h 20 min
